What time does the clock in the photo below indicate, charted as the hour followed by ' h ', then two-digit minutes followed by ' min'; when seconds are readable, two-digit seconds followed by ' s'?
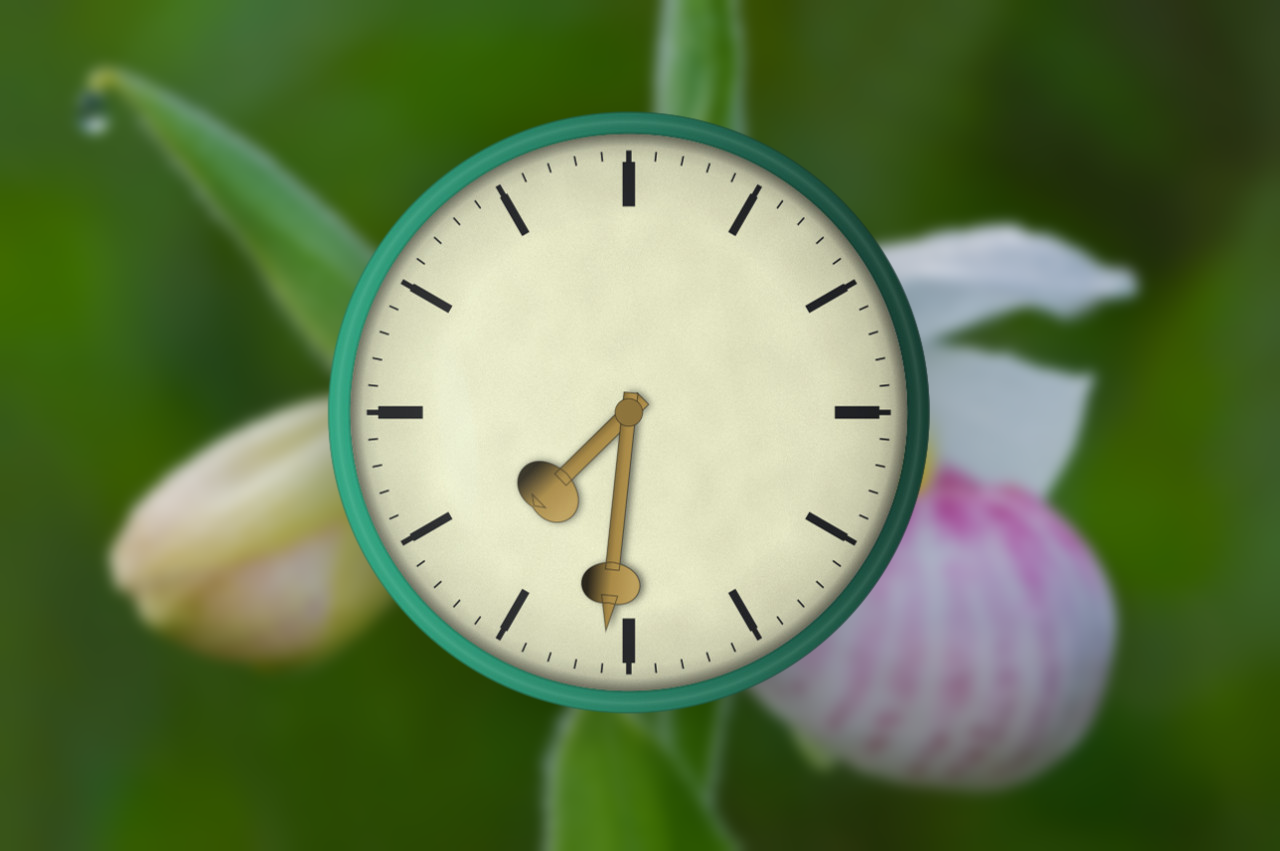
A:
7 h 31 min
